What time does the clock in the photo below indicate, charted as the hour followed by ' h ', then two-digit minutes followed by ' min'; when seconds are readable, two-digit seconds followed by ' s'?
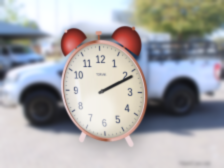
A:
2 h 11 min
